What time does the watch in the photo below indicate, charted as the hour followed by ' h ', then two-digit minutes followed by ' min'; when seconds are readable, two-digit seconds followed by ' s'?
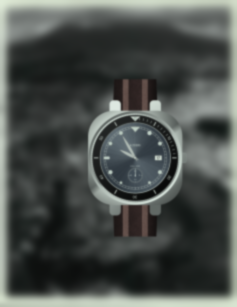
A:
9 h 55 min
